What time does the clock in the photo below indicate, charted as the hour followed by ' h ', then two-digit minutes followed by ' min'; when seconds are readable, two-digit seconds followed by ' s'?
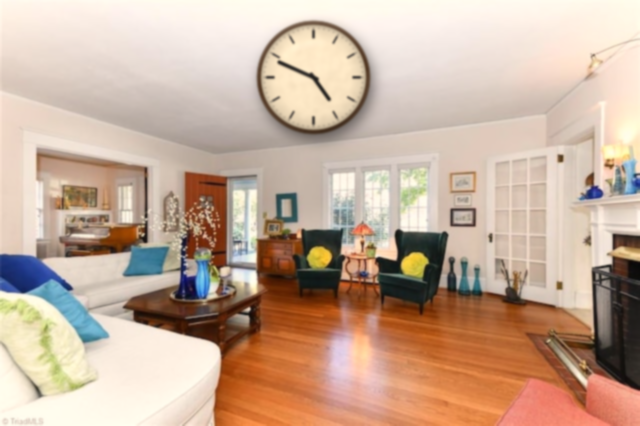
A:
4 h 49 min
